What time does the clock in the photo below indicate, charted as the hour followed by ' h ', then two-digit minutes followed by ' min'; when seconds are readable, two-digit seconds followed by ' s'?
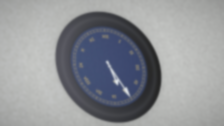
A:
5 h 25 min
